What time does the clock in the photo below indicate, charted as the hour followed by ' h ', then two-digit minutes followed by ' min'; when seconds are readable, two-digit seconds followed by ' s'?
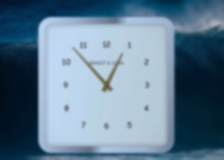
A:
12 h 53 min
